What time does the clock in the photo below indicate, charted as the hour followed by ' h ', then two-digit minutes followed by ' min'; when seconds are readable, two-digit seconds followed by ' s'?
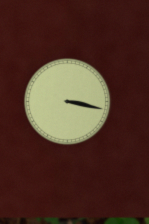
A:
3 h 17 min
